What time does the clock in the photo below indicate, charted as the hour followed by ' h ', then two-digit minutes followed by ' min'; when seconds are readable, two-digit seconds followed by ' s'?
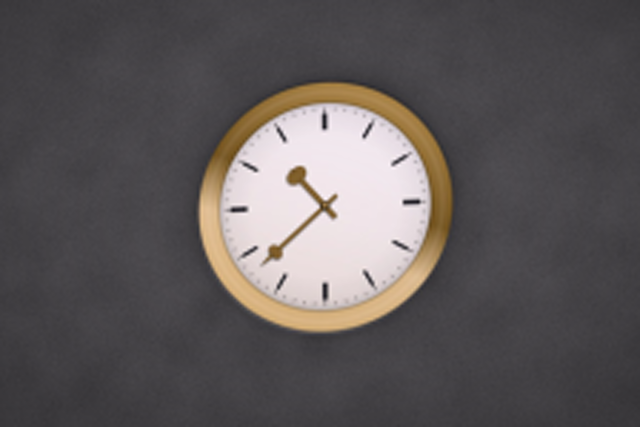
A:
10 h 38 min
